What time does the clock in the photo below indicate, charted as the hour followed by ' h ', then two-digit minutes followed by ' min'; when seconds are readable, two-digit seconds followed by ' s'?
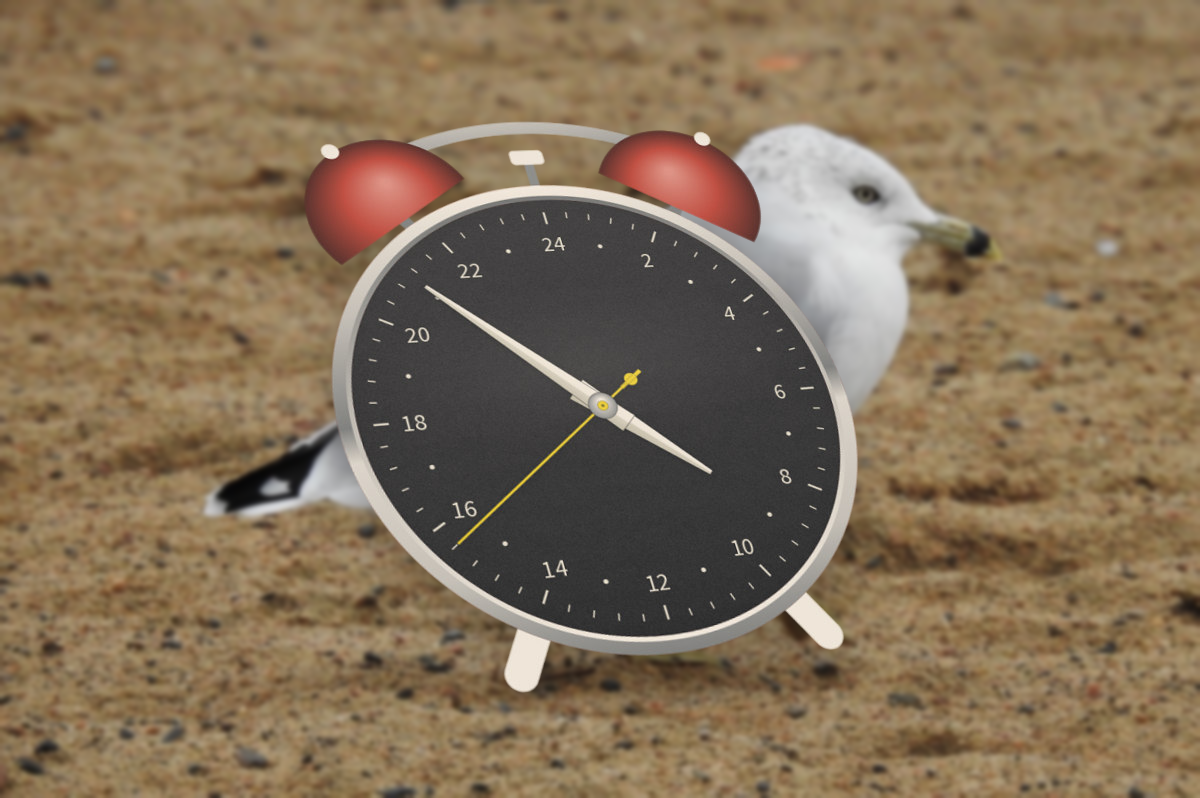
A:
8 h 52 min 39 s
